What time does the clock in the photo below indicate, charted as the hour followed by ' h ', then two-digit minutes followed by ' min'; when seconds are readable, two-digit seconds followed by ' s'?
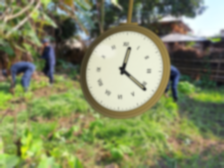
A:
12 h 21 min
